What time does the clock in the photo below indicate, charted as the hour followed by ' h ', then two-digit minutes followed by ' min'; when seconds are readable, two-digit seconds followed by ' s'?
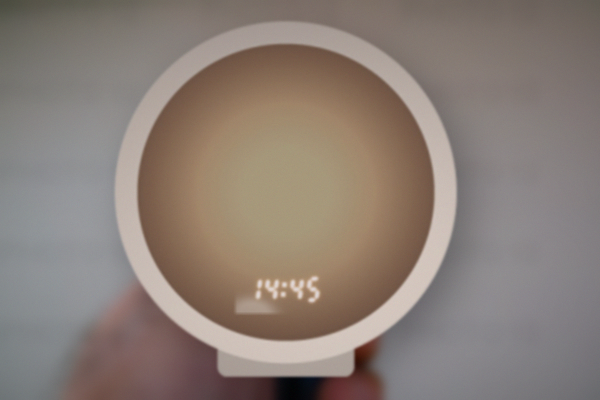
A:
14 h 45 min
